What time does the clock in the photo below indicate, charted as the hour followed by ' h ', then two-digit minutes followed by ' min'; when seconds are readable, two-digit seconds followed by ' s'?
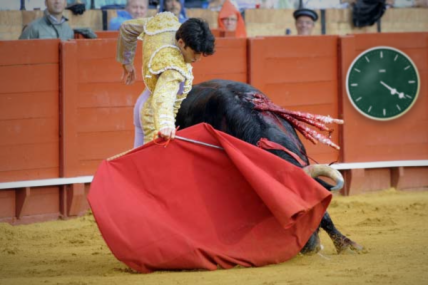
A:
4 h 21 min
